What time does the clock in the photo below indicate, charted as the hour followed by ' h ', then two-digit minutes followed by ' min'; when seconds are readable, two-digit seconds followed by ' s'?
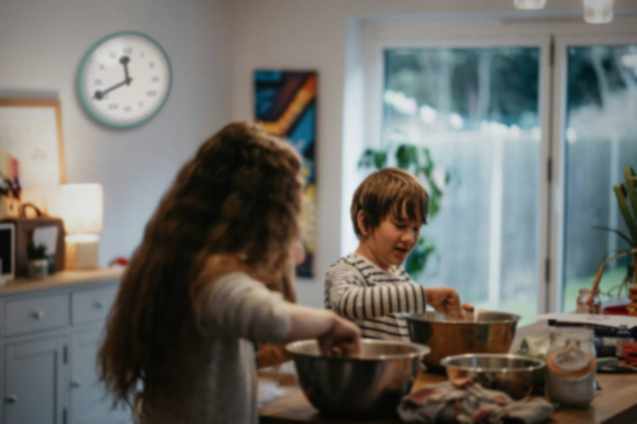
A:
11 h 41 min
